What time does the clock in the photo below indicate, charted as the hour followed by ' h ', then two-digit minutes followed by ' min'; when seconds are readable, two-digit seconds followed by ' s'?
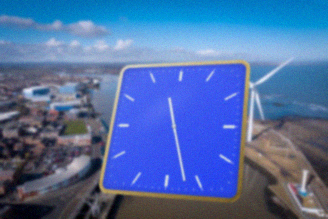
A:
11 h 27 min
